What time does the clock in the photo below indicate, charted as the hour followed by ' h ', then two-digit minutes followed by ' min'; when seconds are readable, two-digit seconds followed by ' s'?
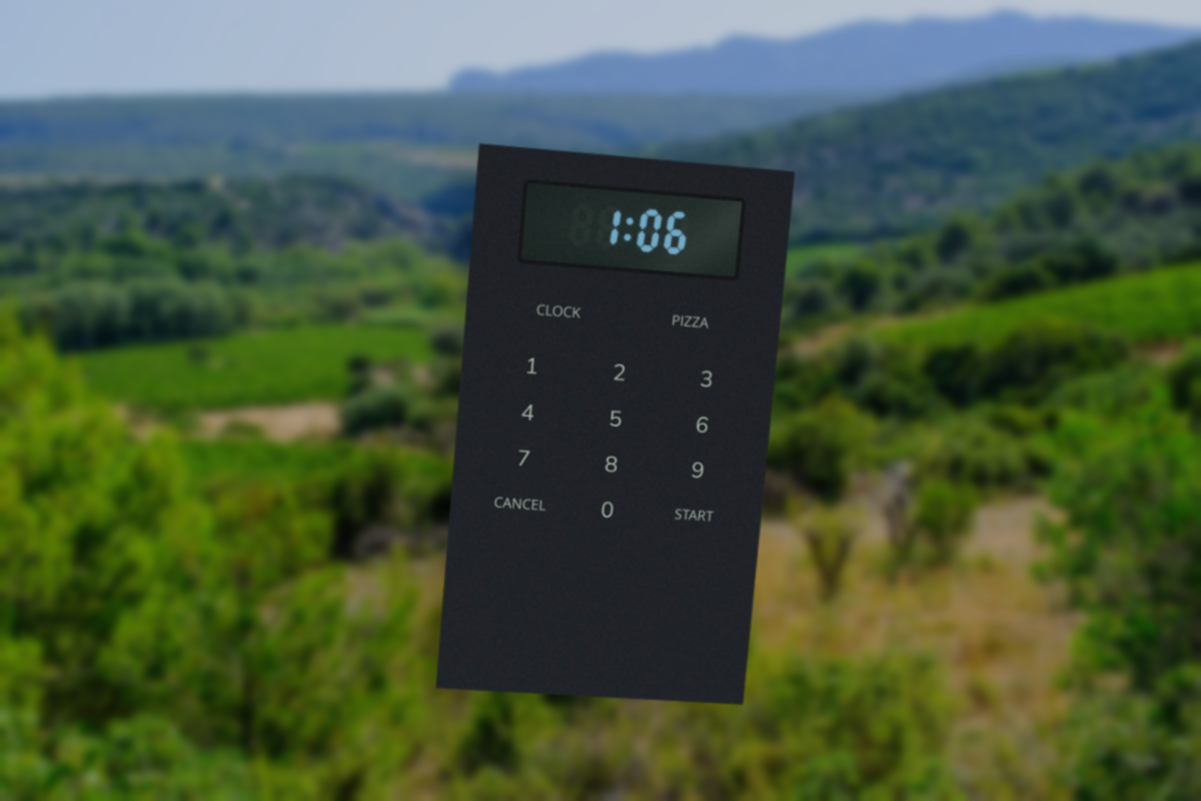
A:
1 h 06 min
